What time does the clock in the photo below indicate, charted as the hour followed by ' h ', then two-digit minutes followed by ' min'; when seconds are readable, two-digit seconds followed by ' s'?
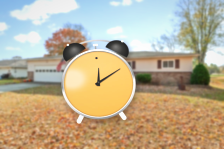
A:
12 h 10 min
